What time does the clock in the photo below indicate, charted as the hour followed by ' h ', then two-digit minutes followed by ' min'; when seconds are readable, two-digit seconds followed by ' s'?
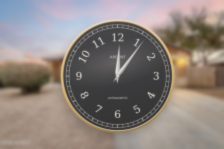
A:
12 h 06 min
